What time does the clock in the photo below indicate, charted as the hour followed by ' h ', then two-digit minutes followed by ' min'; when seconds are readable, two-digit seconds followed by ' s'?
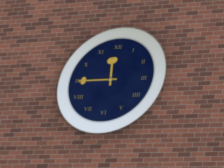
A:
11 h 45 min
